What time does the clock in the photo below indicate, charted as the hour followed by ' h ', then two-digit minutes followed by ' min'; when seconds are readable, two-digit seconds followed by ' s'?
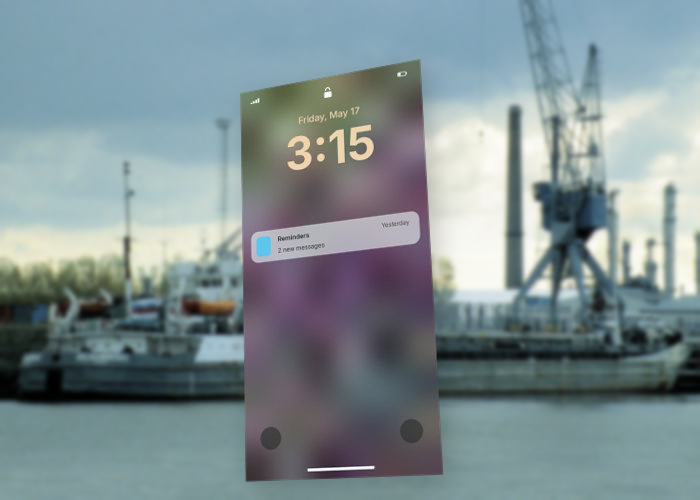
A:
3 h 15 min
